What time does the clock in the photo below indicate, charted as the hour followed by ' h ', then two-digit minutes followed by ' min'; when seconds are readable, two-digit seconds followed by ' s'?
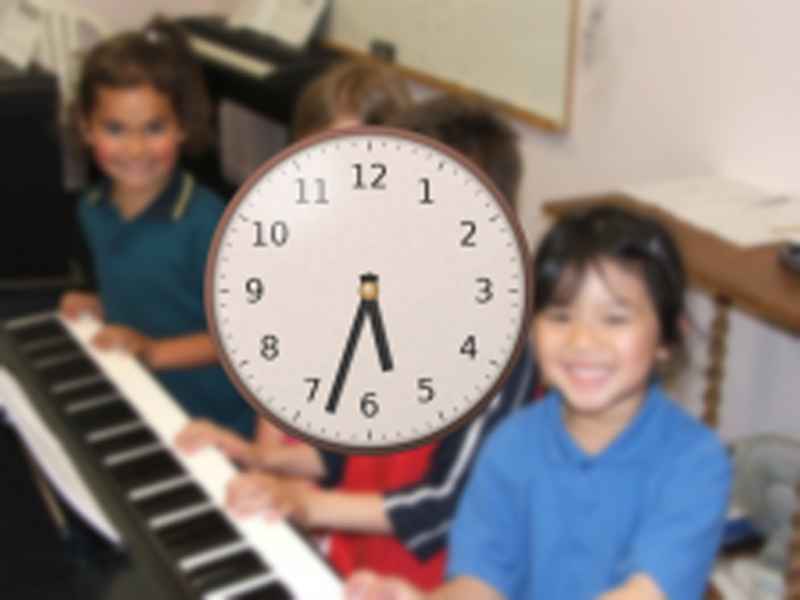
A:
5 h 33 min
